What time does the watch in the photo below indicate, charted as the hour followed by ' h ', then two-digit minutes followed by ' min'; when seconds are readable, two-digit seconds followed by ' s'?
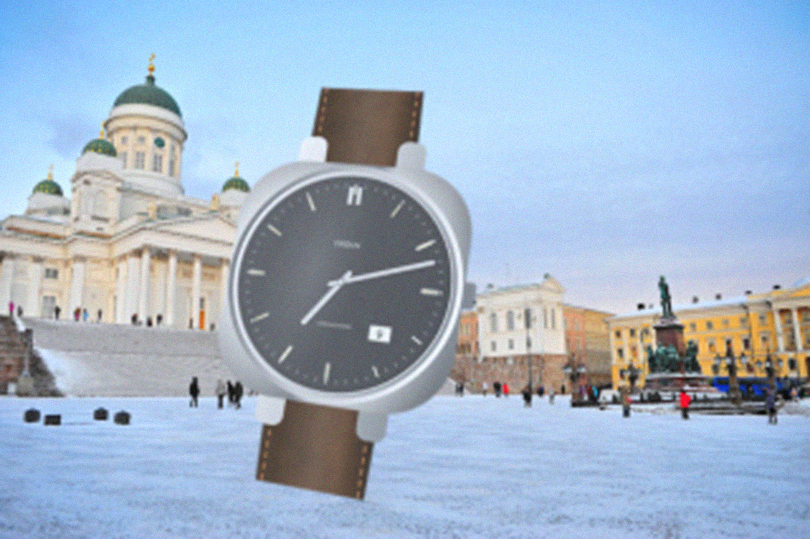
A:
7 h 12 min
